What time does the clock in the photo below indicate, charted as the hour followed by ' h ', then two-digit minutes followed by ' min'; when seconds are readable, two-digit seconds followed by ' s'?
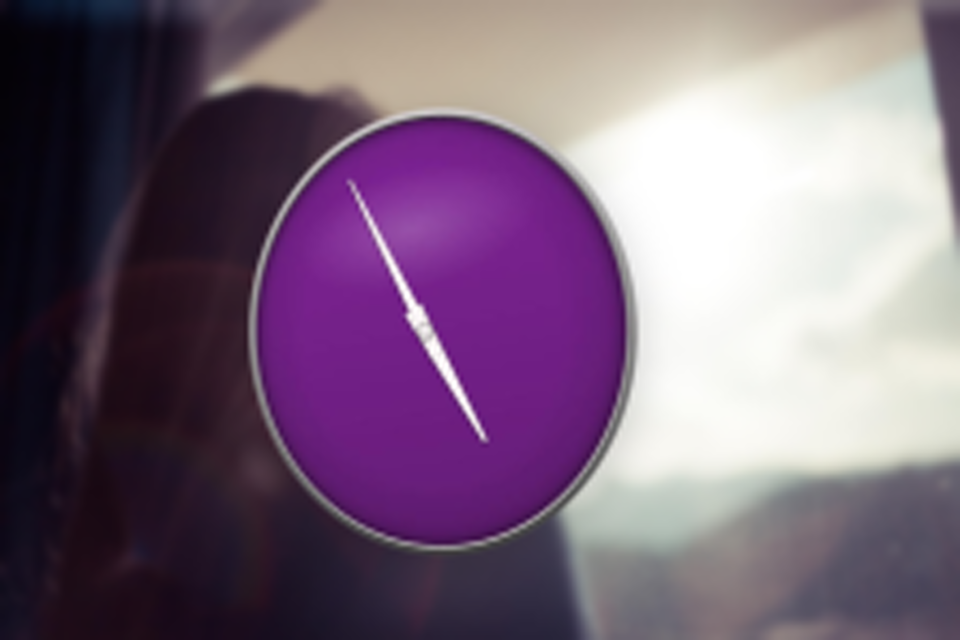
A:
4 h 55 min
